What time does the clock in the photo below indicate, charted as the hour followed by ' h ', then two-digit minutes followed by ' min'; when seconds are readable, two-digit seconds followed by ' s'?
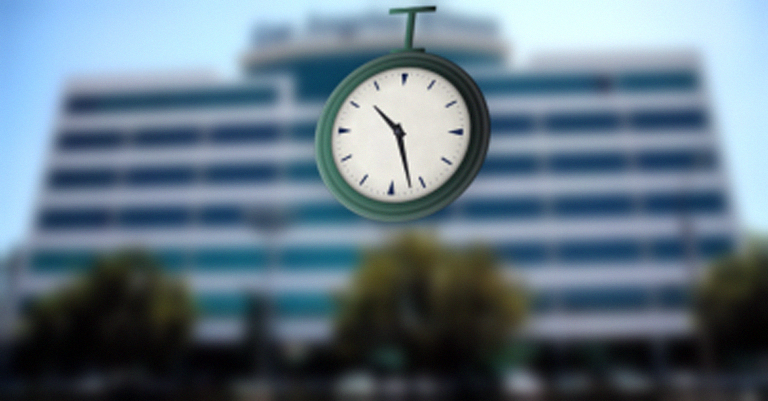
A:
10 h 27 min
